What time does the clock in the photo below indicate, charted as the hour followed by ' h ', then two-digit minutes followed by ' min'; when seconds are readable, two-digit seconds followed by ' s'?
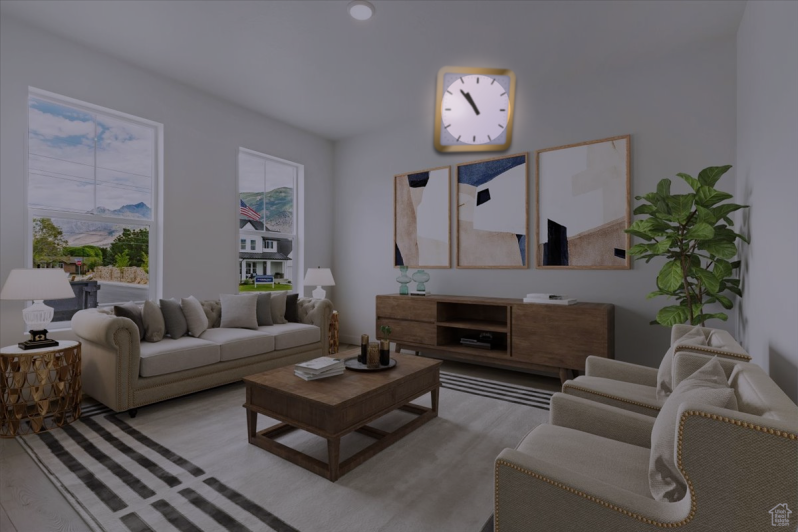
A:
10 h 53 min
